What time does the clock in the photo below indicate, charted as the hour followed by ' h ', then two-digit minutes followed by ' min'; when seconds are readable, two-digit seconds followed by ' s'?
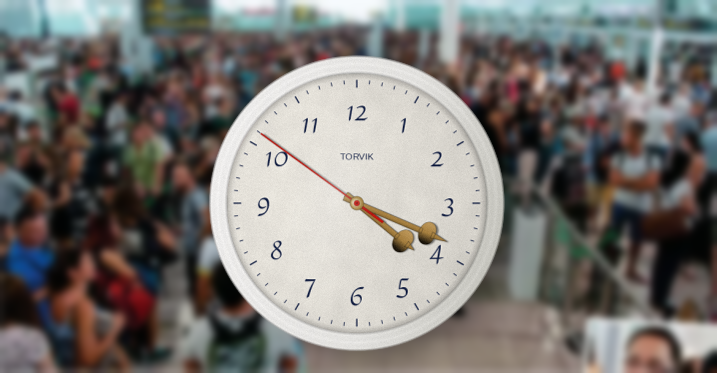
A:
4 h 18 min 51 s
